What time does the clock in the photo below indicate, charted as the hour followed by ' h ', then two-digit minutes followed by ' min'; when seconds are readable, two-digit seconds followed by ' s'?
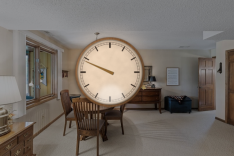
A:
9 h 49 min
